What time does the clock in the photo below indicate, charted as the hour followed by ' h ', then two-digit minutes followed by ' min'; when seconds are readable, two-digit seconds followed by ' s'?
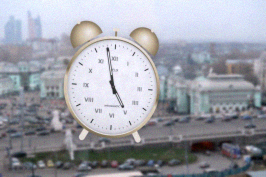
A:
4 h 58 min
